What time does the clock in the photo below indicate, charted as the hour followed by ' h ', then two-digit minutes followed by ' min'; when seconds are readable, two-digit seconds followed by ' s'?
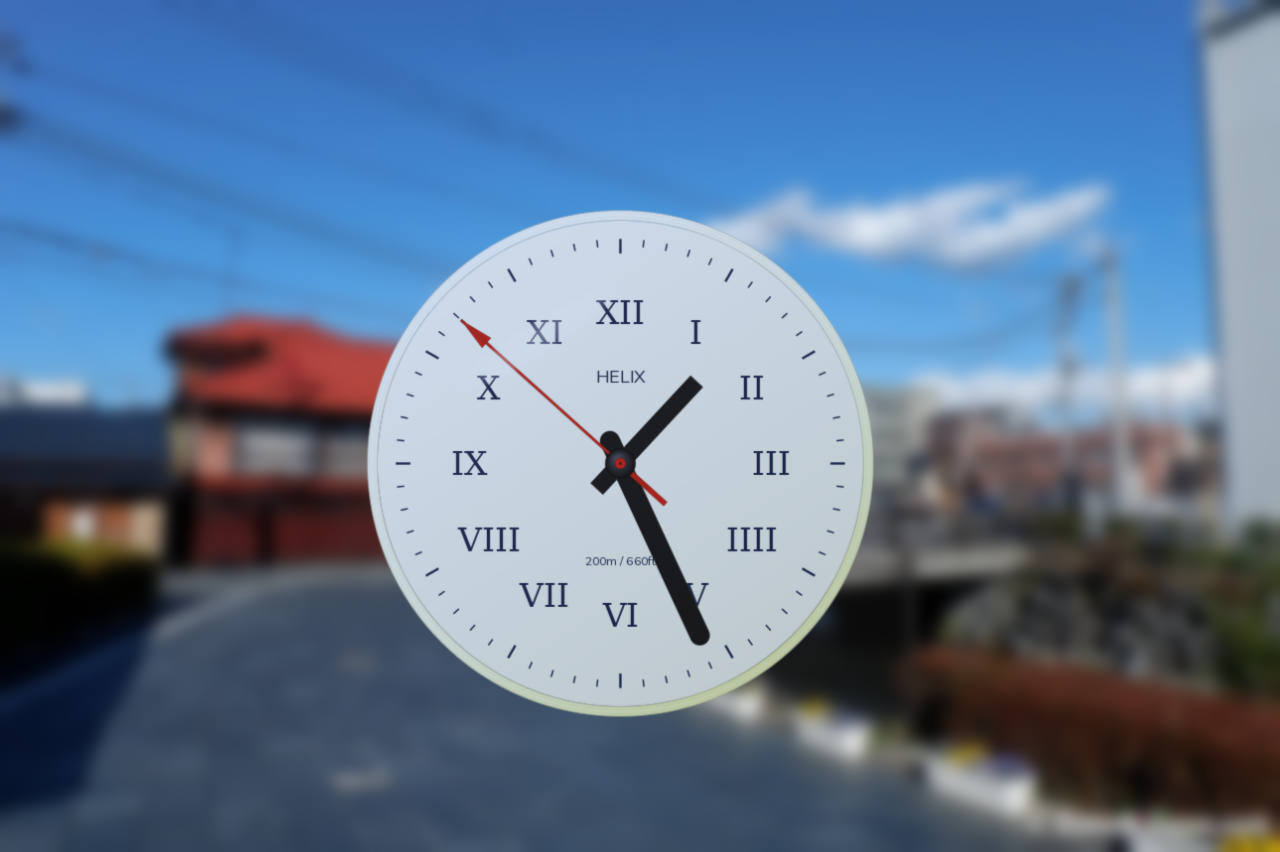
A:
1 h 25 min 52 s
